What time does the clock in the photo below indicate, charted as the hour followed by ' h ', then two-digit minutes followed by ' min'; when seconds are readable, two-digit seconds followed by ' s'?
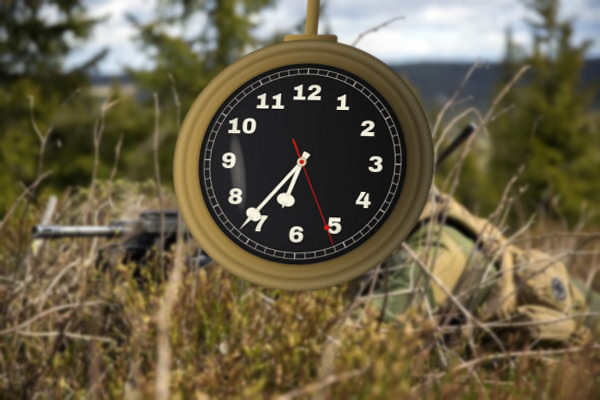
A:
6 h 36 min 26 s
